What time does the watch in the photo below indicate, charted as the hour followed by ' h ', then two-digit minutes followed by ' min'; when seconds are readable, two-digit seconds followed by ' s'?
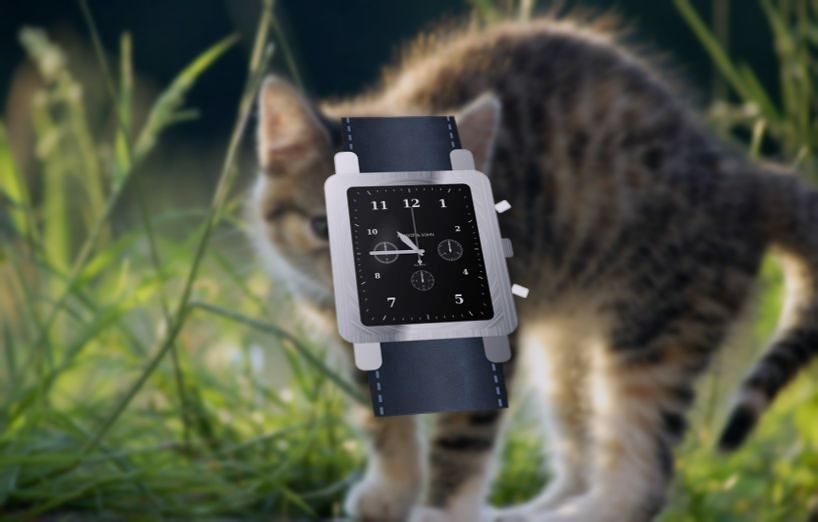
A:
10 h 45 min
